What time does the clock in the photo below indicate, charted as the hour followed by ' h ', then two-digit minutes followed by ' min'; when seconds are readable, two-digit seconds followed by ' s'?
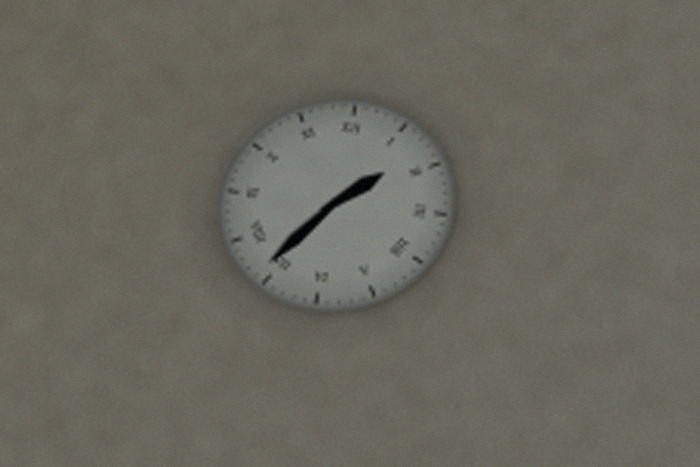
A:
1 h 36 min
